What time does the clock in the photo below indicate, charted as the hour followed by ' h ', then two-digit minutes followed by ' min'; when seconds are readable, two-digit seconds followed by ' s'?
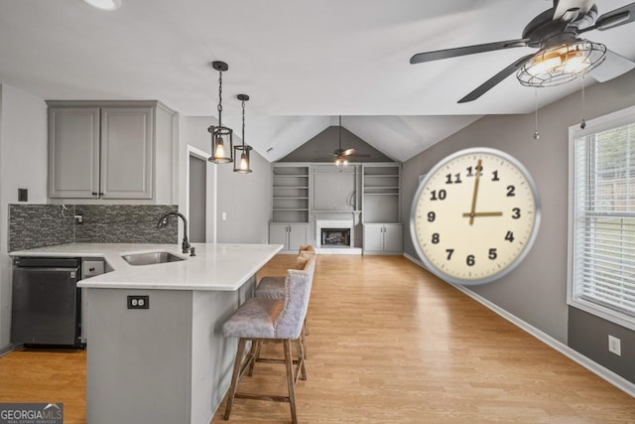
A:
3 h 01 min
